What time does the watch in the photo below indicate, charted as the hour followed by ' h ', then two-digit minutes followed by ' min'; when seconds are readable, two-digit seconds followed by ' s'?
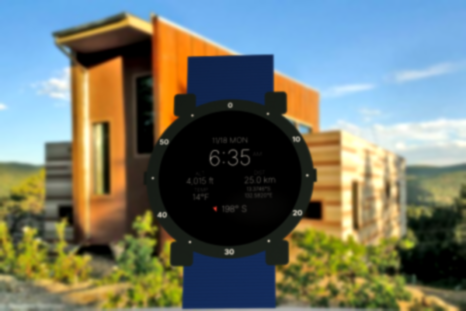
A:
6 h 35 min
